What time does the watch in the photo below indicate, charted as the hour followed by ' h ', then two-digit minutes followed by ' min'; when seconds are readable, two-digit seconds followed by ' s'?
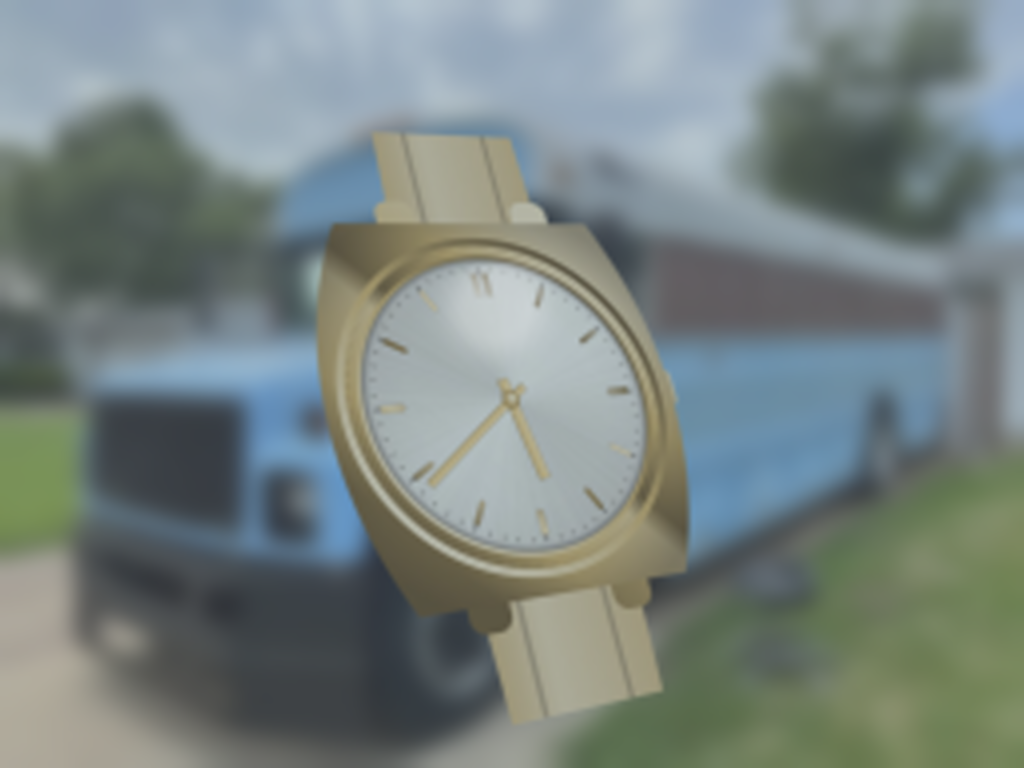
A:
5 h 39 min
